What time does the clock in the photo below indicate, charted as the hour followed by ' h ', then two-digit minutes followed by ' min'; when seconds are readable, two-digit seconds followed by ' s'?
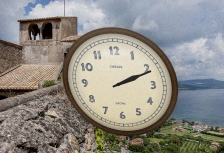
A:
2 h 11 min
